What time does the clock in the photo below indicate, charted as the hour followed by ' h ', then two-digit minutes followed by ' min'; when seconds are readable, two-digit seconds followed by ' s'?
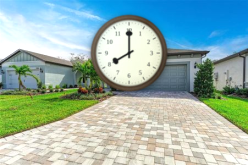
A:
8 h 00 min
